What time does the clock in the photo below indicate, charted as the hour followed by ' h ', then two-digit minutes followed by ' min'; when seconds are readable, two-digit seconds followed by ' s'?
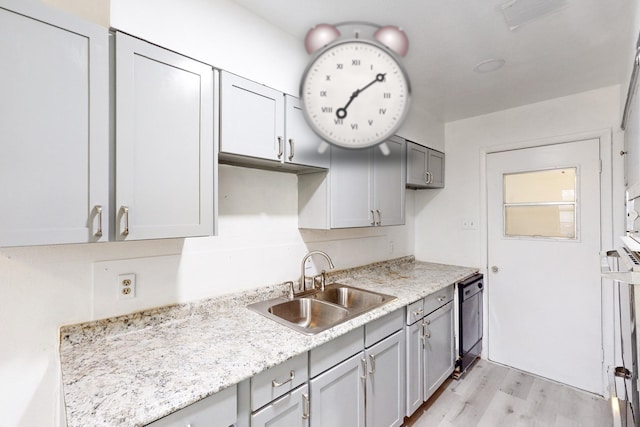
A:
7 h 09 min
